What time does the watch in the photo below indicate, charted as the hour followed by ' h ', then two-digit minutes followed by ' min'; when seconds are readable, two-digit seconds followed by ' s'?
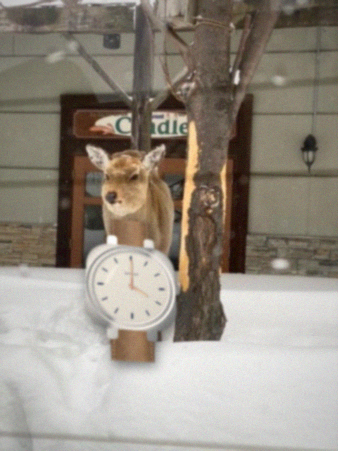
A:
4 h 00 min
